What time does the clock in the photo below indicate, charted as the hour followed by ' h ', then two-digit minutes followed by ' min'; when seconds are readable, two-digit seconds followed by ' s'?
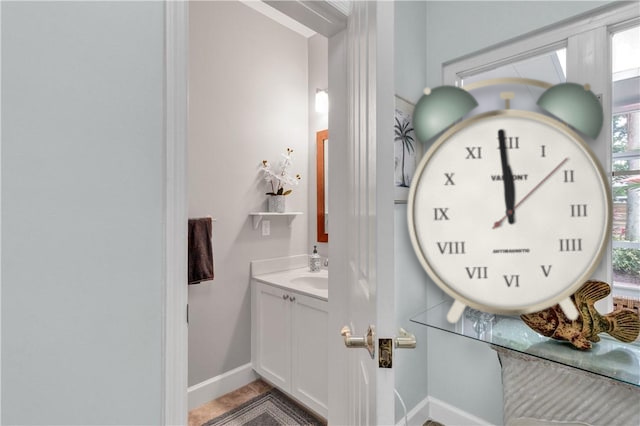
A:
11 h 59 min 08 s
